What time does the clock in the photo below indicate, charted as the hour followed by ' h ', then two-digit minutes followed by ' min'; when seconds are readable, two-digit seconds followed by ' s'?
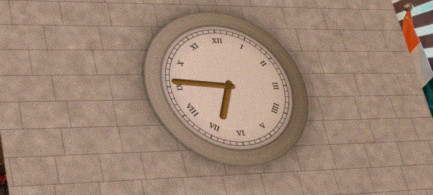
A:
6 h 46 min
